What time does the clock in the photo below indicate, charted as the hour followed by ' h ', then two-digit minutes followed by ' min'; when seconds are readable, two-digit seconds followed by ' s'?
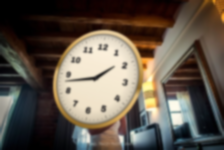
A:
1 h 43 min
